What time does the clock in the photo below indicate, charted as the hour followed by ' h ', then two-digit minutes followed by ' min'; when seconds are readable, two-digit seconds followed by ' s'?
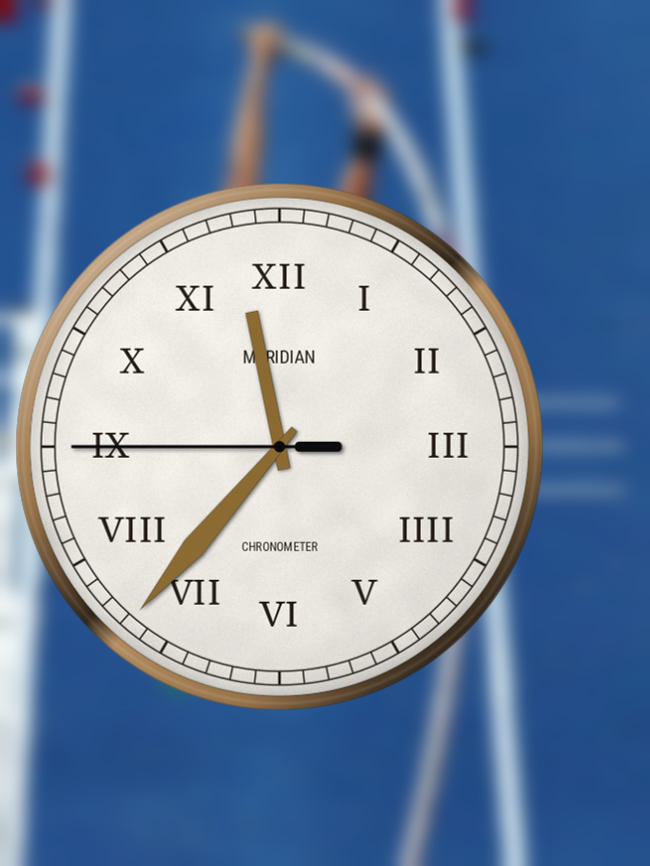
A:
11 h 36 min 45 s
